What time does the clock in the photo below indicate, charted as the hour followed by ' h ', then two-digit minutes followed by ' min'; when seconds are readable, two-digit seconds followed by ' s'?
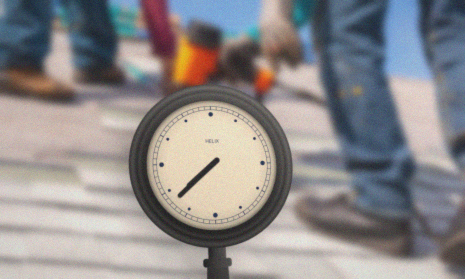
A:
7 h 38 min
